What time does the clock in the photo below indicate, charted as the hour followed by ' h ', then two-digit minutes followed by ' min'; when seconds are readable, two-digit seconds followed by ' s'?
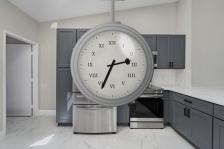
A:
2 h 34 min
